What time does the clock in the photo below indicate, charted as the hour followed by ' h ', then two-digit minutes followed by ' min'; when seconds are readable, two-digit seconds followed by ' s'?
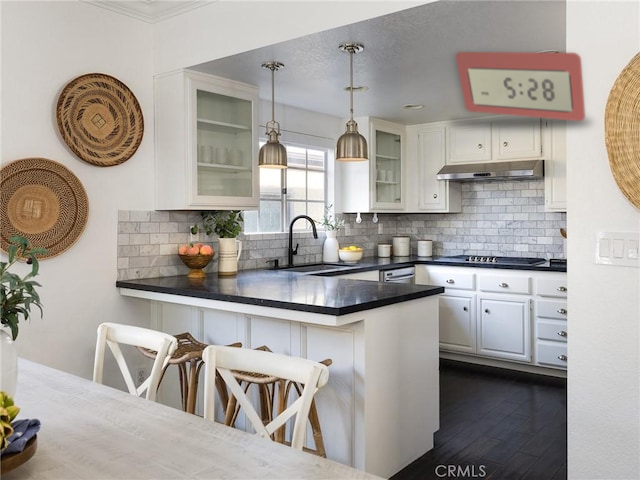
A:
5 h 28 min
